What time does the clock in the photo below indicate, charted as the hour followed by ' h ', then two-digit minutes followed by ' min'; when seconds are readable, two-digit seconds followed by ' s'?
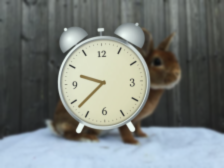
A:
9 h 38 min
